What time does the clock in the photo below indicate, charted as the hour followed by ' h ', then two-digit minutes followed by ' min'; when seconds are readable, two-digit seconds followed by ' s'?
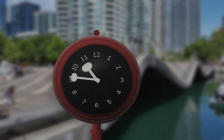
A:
10 h 46 min
